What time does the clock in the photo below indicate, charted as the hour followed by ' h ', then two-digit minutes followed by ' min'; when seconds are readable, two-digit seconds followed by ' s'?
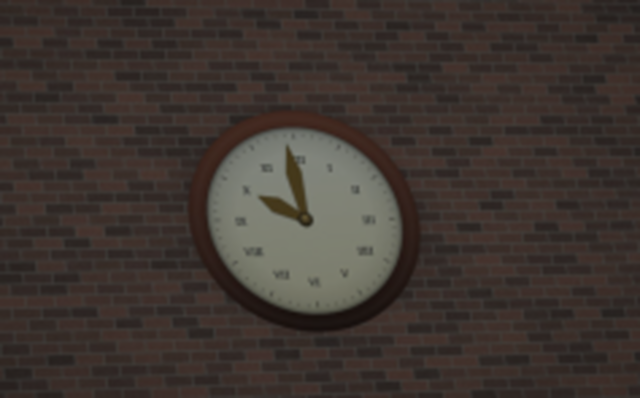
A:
9 h 59 min
